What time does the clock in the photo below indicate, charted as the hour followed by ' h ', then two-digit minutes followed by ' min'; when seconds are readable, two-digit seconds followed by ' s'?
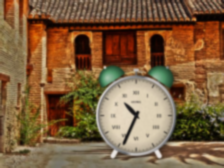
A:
10 h 34 min
